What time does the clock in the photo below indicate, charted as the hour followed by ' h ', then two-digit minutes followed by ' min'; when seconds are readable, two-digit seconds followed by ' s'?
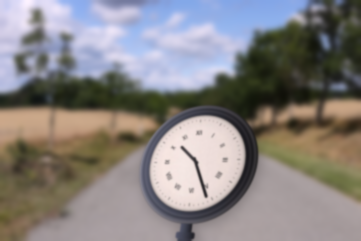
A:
10 h 26 min
